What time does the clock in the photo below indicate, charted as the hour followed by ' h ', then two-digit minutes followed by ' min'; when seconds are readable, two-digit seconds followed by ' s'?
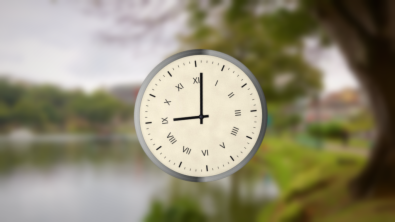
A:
9 h 01 min
